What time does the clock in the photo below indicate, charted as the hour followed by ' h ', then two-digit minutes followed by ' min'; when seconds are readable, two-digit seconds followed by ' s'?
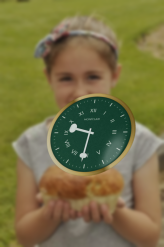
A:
9 h 31 min
